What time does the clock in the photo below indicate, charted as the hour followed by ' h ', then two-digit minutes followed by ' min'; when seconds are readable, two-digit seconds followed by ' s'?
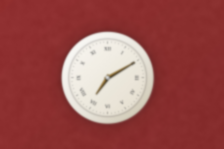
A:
7 h 10 min
